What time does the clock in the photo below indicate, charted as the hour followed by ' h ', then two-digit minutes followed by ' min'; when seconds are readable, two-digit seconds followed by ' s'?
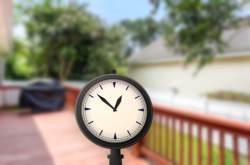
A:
12 h 52 min
